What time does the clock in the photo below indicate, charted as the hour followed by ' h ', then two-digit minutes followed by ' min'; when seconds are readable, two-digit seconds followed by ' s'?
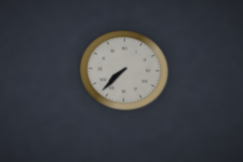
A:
7 h 37 min
